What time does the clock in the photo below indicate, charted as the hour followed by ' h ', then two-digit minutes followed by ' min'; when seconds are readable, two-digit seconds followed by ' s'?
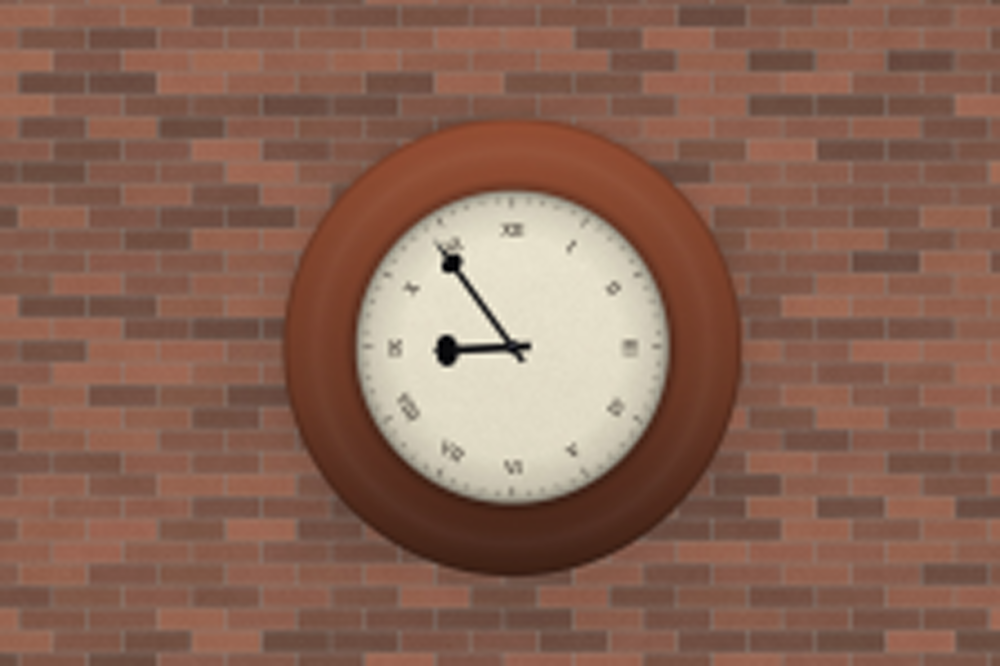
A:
8 h 54 min
